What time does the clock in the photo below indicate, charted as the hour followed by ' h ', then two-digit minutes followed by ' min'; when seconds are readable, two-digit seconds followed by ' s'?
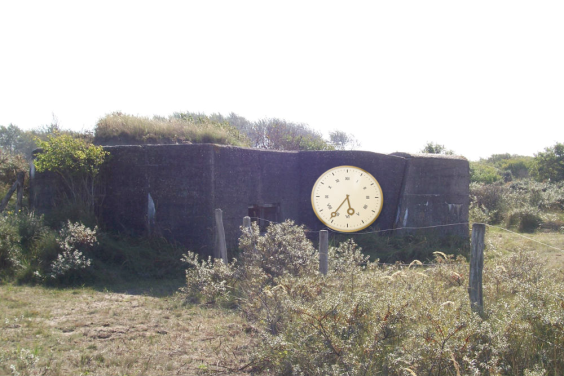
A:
5 h 36 min
